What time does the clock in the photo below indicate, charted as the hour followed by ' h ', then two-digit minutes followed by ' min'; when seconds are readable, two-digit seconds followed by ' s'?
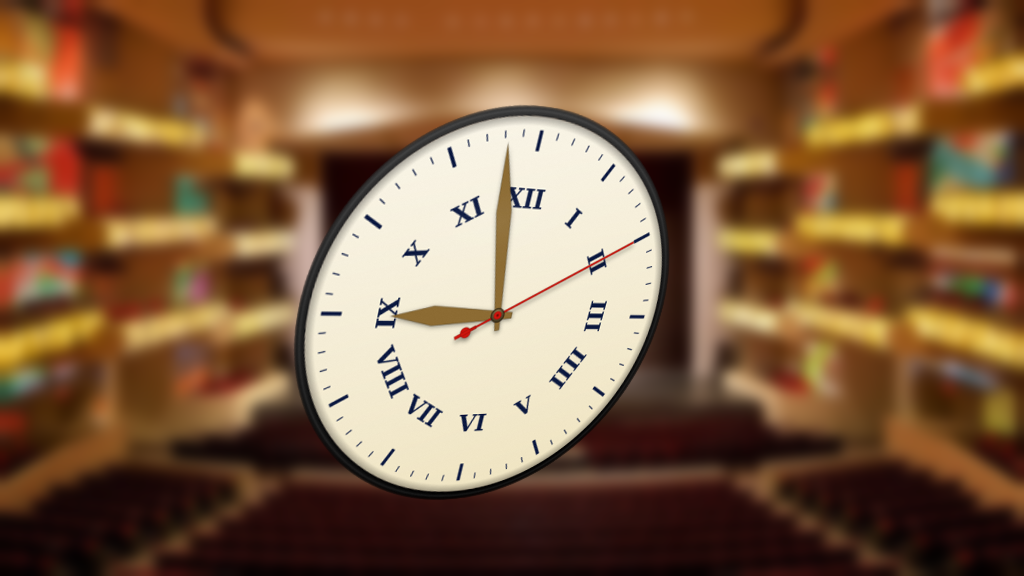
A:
8 h 58 min 10 s
